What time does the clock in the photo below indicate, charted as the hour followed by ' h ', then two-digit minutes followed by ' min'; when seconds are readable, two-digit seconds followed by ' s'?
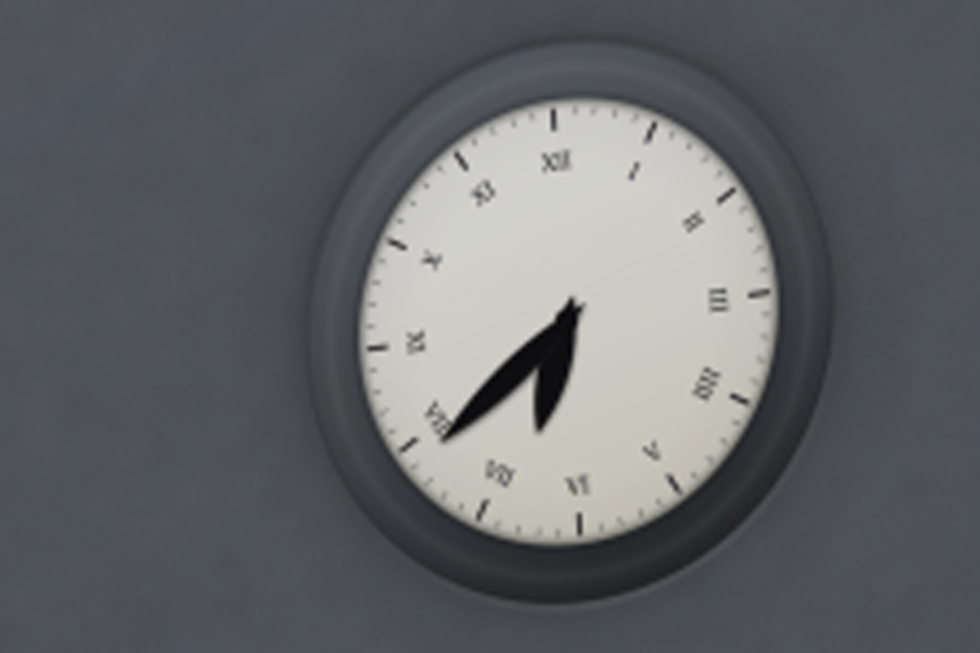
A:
6 h 39 min
